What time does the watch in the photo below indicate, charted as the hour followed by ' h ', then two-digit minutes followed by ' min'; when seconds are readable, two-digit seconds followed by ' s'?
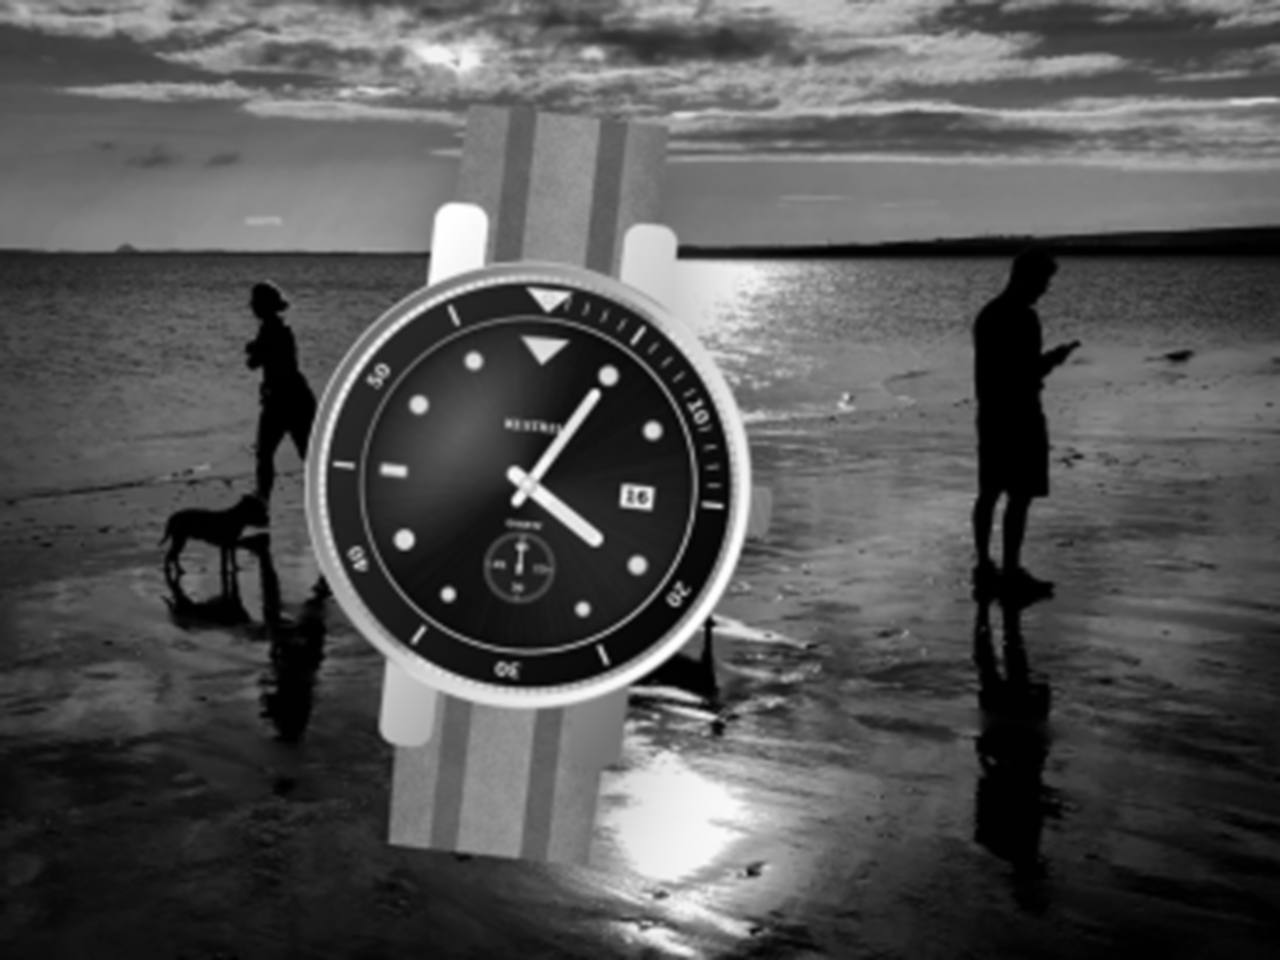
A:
4 h 05 min
